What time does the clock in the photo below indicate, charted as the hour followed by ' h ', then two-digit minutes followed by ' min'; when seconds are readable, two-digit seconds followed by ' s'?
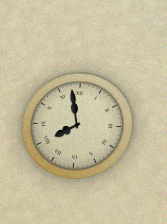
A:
7 h 58 min
